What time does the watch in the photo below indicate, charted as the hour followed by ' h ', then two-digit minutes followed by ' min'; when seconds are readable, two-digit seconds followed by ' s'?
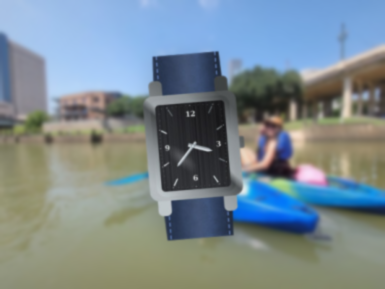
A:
3 h 37 min
